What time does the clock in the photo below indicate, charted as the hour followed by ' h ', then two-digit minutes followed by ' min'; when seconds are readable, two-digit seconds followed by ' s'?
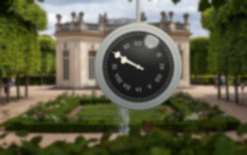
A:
9 h 50 min
